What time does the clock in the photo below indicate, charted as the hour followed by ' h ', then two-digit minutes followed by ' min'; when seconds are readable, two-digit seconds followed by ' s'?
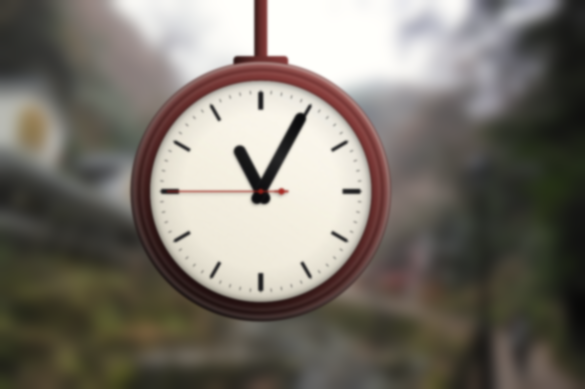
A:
11 h 04 min 45 s
